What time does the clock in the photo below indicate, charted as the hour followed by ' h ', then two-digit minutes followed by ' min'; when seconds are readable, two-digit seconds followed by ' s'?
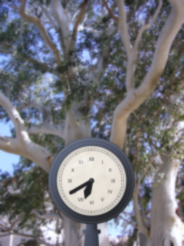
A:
6 h 40 min
